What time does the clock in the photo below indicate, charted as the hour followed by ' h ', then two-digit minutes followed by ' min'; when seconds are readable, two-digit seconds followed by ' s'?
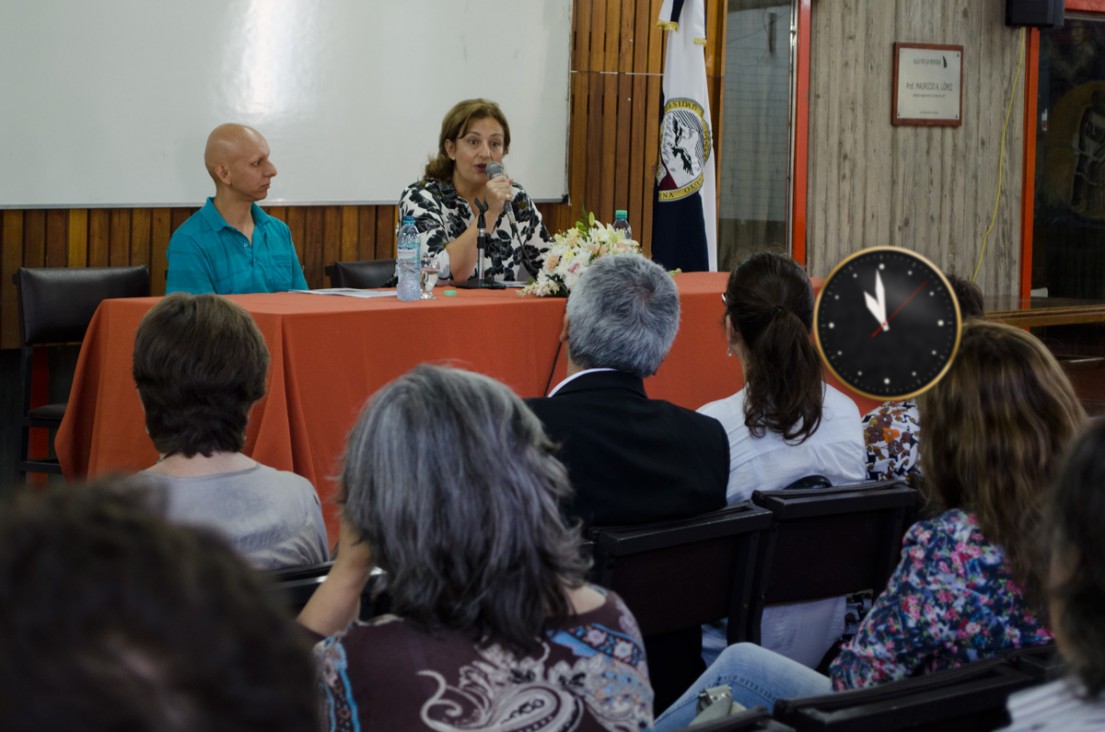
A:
10 h 59 min 08 s
